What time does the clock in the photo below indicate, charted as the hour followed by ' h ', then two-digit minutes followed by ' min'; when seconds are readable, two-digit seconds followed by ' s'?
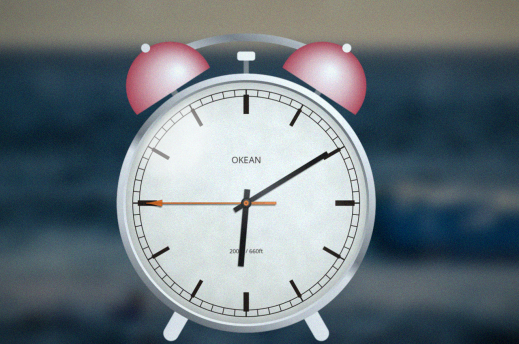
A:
6 h 09 min 45 s
